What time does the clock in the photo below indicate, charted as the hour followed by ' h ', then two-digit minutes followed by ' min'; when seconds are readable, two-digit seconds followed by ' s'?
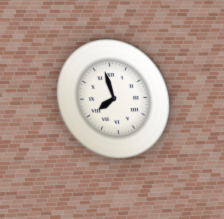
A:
7 h 58 min
